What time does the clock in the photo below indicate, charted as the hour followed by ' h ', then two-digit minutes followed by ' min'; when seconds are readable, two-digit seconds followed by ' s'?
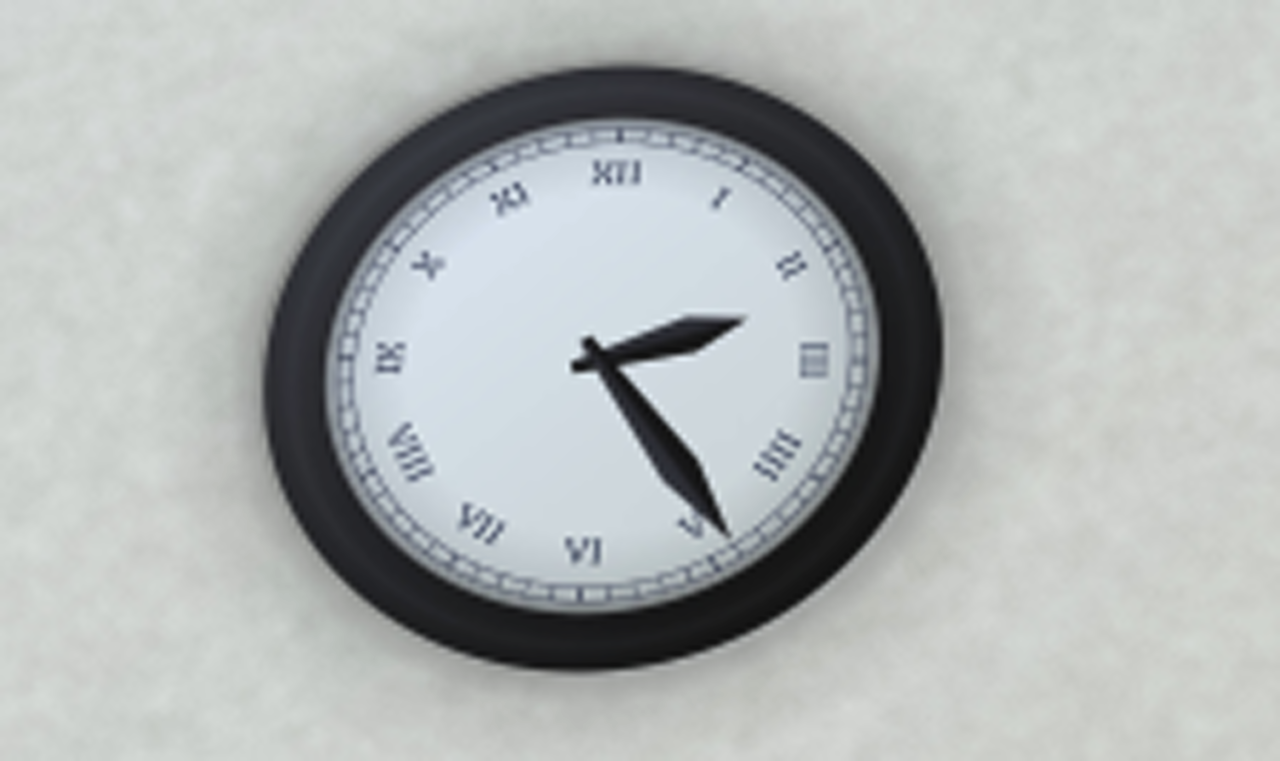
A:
2 h 24 min
